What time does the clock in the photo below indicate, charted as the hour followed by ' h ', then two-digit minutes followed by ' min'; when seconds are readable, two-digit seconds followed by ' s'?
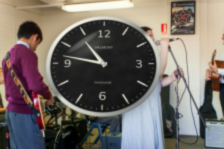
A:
10 h 47 min
